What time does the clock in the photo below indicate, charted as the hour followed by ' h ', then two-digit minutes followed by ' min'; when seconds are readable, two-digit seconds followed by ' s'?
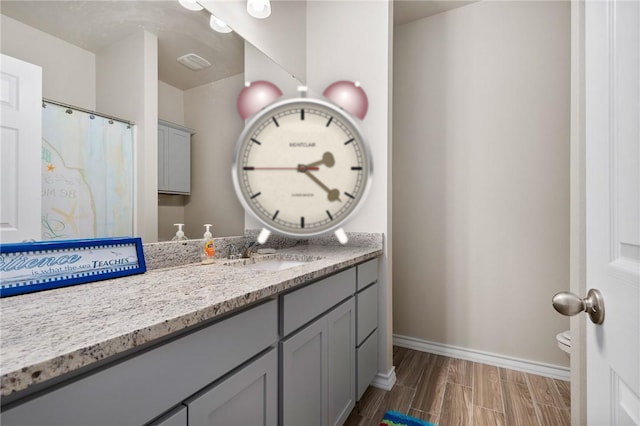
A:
2 h 21 min 45 s
